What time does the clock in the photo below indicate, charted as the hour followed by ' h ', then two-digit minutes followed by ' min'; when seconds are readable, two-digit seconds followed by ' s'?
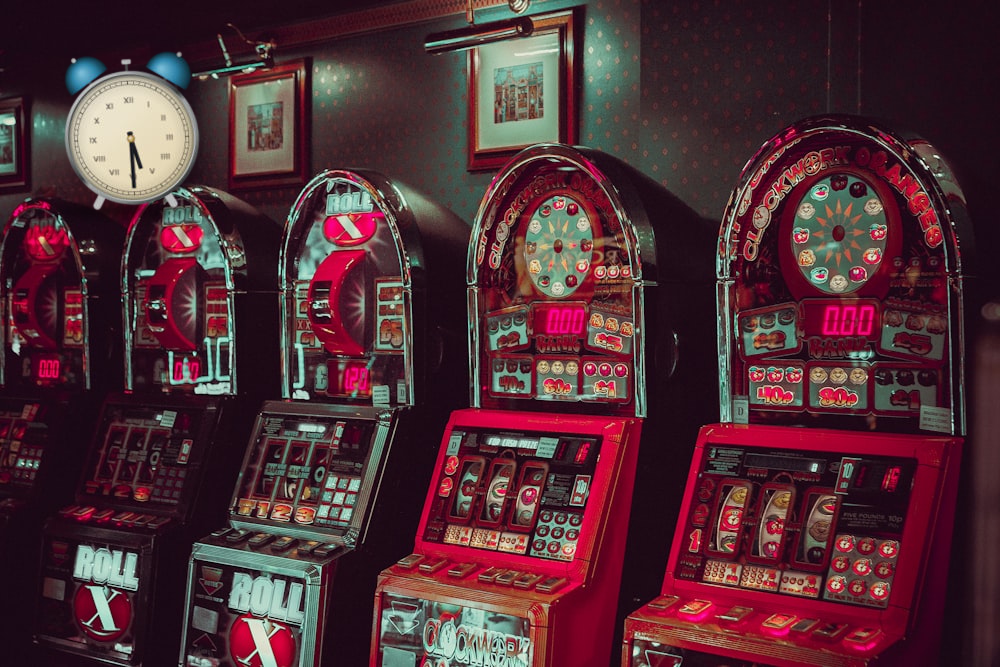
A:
5 h 30 min
